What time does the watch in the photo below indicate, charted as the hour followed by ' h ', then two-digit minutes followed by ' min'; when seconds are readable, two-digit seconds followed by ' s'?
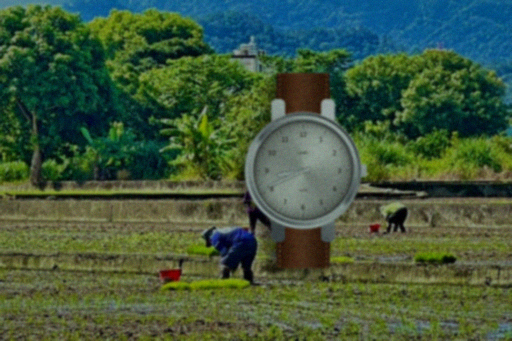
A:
8 h 41 min
